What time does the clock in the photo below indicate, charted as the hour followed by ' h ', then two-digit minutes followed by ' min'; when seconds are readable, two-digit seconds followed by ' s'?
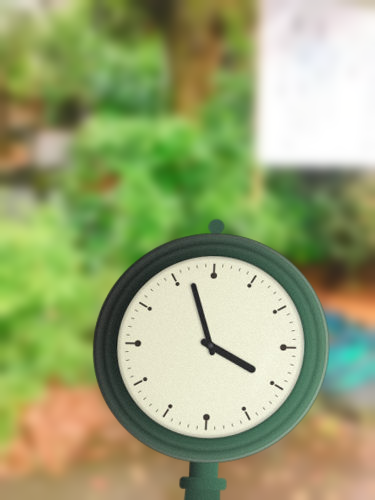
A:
3 h 57 min
